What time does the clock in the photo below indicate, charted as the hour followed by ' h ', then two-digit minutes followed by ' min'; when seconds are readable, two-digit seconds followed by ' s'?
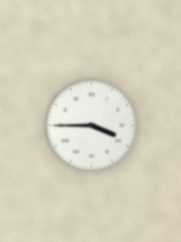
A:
3 h 45 min
